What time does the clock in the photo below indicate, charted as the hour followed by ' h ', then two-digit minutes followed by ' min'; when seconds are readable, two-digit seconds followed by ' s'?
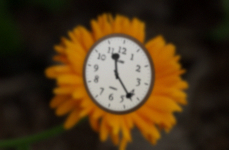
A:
11 h 22 min
